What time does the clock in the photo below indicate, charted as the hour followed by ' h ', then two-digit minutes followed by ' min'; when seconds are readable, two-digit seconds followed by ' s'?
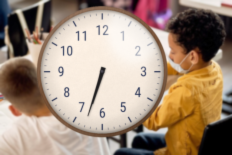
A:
6 h 33 min
